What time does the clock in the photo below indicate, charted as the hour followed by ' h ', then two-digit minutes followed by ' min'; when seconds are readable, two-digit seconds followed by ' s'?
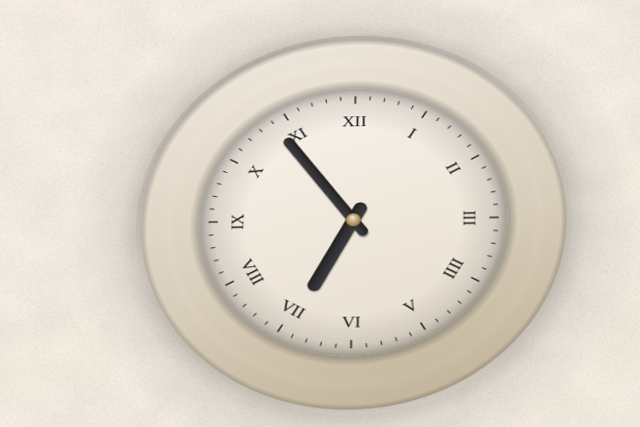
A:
6 h 54 min
